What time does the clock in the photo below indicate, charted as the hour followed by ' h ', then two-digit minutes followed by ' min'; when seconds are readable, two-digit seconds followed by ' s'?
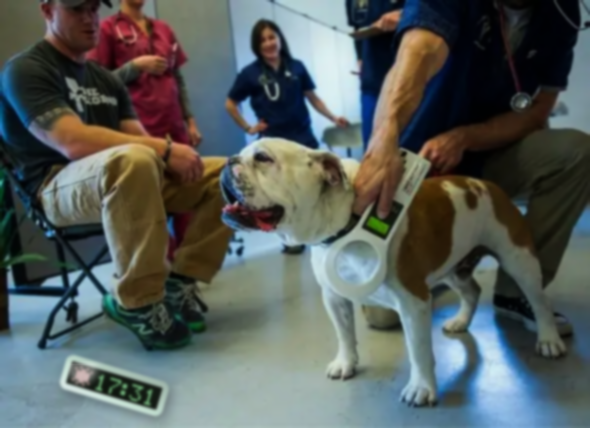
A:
17 h 31 min
